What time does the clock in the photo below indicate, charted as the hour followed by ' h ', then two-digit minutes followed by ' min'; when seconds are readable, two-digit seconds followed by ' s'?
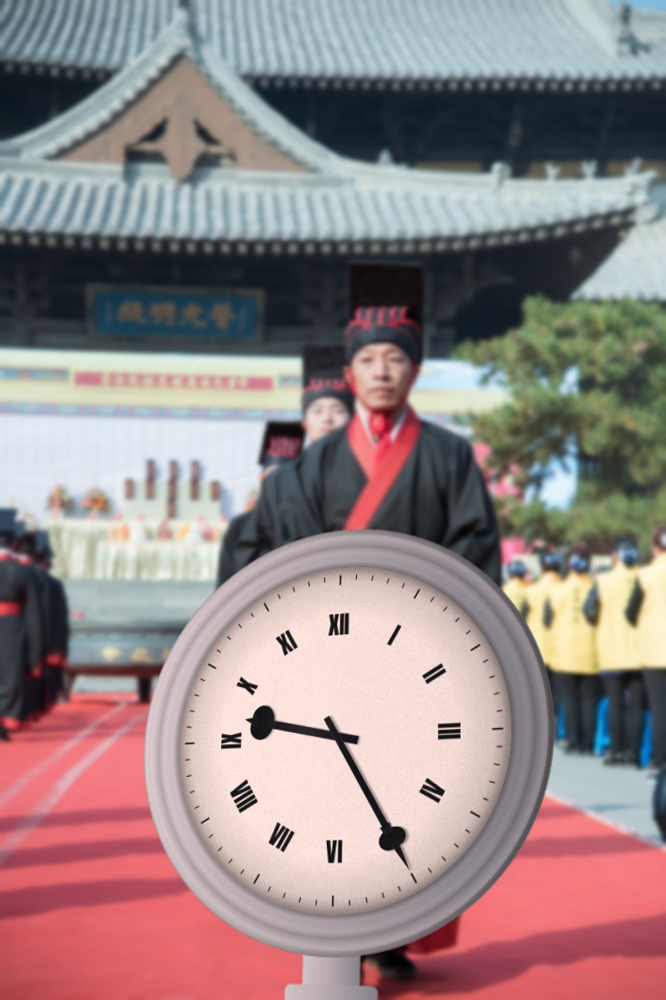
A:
9 h 25 min
